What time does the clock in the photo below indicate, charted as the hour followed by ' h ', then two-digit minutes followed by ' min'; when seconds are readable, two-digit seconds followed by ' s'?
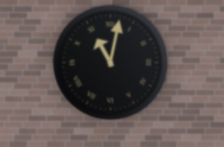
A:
11 h 02 min
